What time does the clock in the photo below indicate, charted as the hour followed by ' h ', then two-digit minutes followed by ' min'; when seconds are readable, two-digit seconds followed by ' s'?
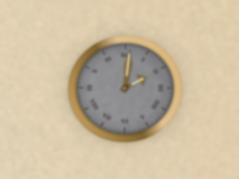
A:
2 h 01 min
